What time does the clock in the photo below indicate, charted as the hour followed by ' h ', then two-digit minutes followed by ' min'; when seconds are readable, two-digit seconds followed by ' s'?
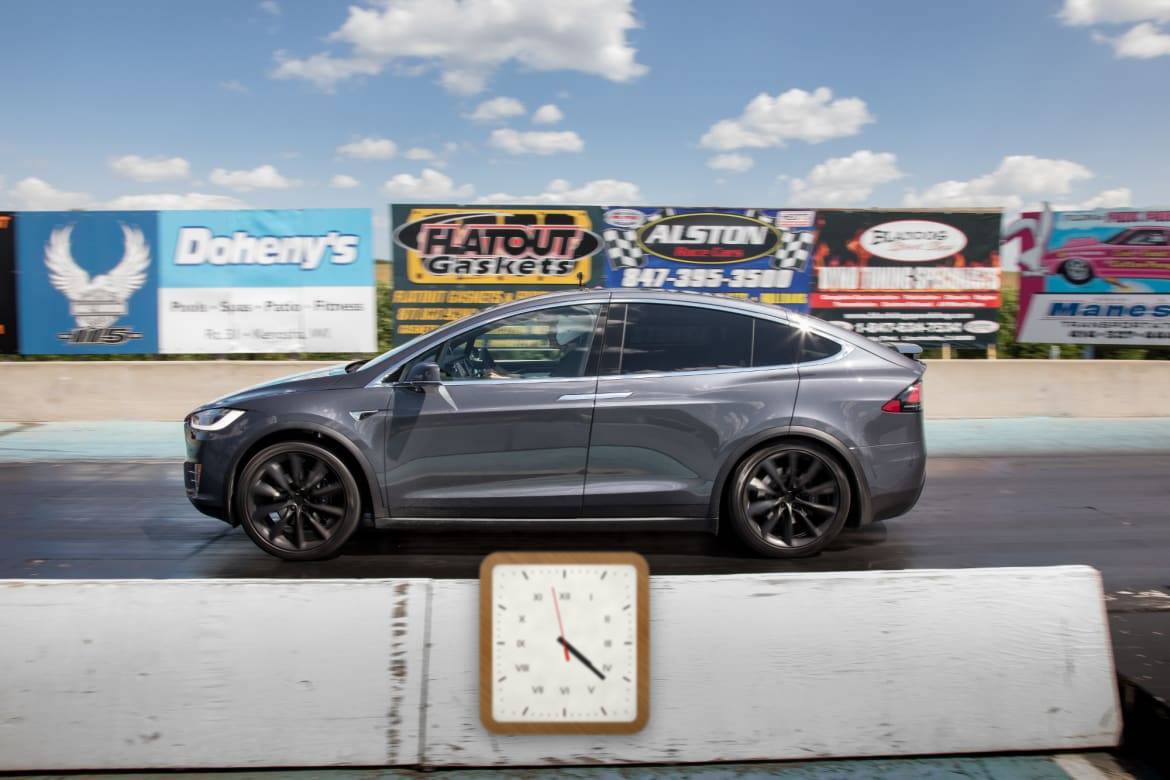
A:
4 h 21 min 58 s
